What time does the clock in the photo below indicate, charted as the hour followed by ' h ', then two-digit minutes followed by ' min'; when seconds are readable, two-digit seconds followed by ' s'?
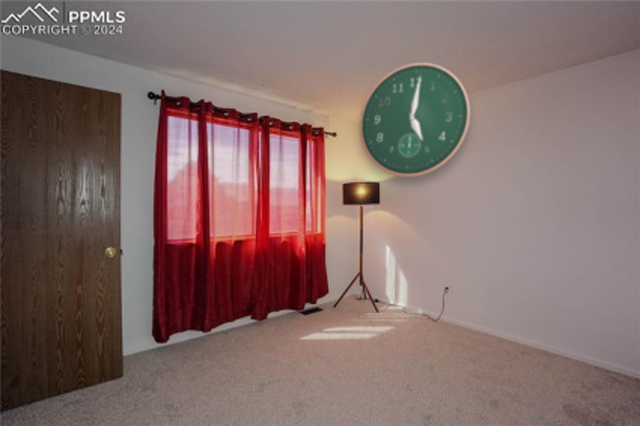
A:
5 h 01 min
